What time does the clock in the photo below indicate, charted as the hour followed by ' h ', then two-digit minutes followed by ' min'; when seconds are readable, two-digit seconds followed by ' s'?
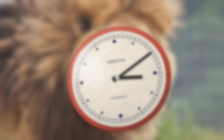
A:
3 h 10 min
